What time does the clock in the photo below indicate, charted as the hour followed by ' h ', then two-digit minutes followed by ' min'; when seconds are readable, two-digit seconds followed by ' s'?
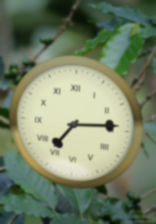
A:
7 h 14 min
